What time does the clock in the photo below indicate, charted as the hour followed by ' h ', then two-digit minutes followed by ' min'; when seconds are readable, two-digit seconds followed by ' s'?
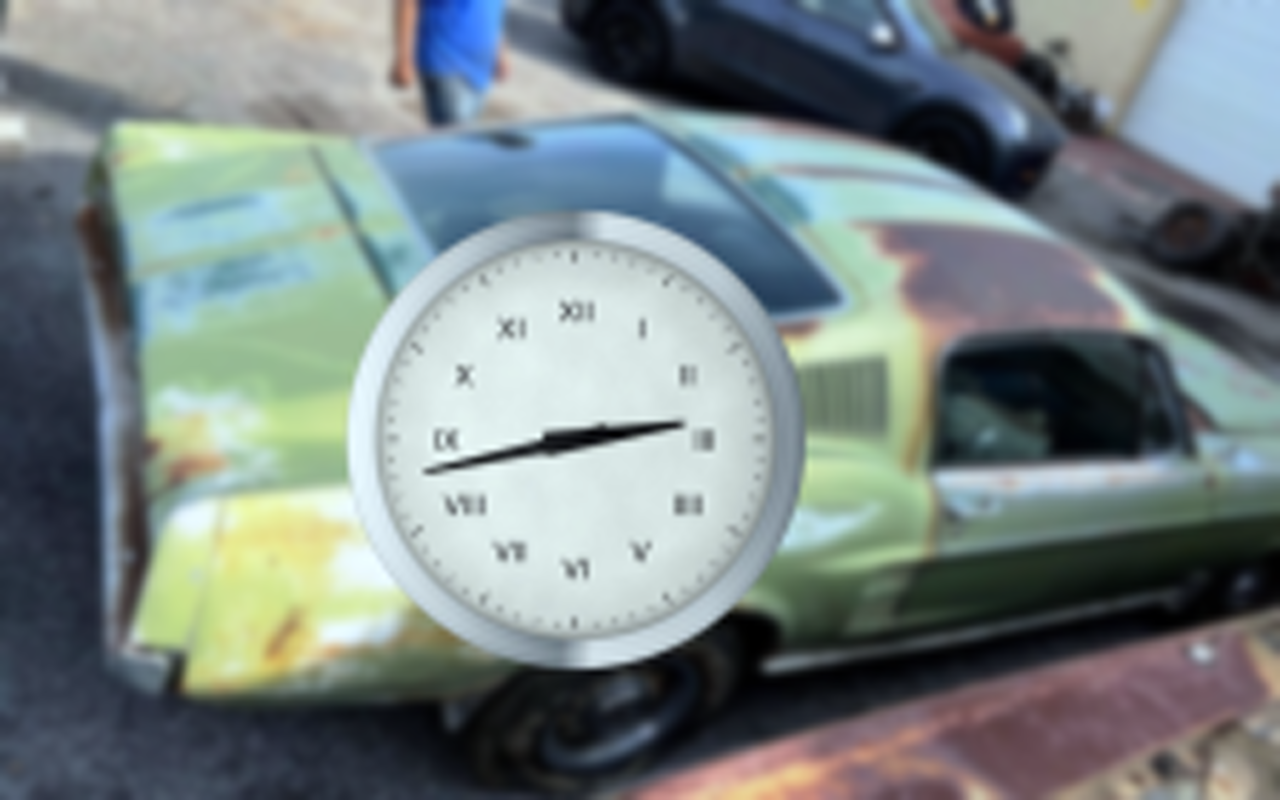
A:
2 h 43 min
